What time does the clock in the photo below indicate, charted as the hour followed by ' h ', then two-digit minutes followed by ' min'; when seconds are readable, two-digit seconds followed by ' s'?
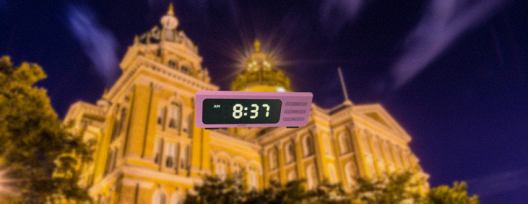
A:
8 h 37 min
